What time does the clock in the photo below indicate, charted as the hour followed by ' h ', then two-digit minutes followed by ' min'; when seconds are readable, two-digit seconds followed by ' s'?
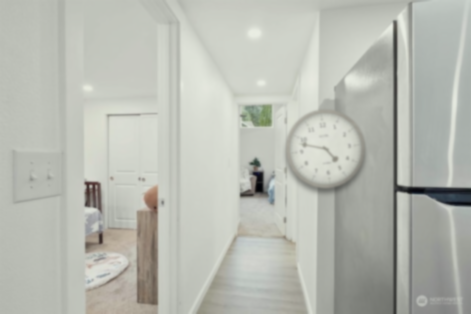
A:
4 h 48 min
